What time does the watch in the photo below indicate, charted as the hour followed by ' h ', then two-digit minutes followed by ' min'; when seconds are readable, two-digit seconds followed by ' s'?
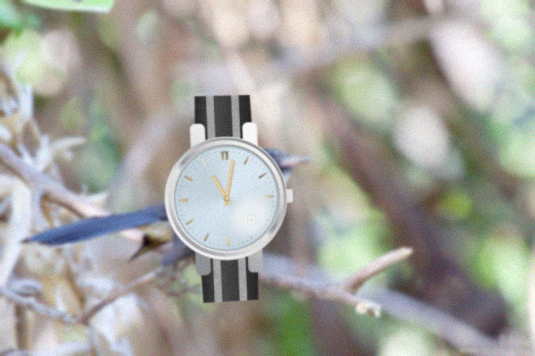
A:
11 h 02 min
